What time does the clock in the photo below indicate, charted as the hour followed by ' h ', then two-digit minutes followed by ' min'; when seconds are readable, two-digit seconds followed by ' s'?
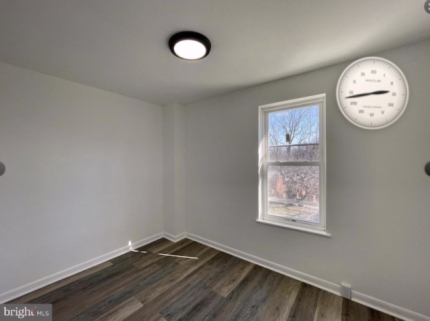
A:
2 h 43 min
